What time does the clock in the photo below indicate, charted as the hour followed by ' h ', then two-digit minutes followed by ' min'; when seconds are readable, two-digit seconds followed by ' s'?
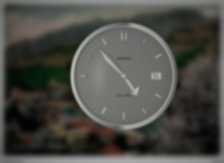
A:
4 h 53 min
